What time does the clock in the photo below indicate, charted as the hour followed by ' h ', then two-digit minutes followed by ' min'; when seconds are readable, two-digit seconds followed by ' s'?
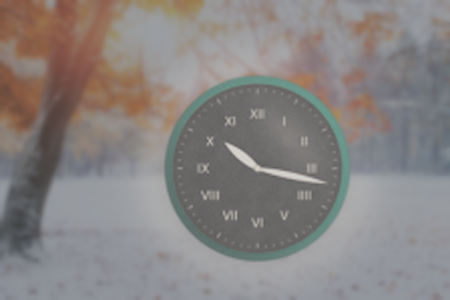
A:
10 h 17 min
